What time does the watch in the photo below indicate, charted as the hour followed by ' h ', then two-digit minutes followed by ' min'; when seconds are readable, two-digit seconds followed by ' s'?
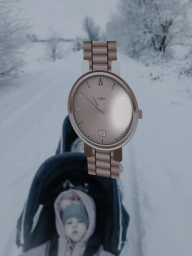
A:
10 h 51 min
